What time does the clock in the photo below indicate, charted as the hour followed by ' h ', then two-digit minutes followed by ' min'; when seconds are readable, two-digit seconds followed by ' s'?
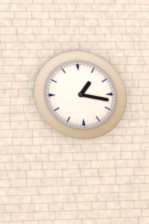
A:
1 h 17 min
